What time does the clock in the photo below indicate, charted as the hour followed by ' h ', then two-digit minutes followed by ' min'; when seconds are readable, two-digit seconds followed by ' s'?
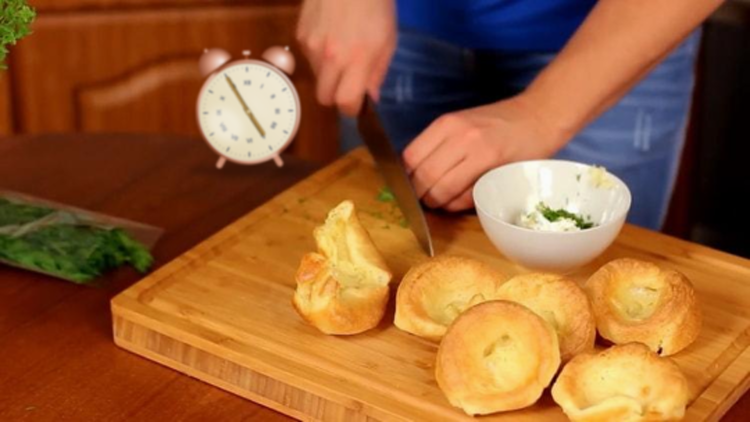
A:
4 h 55 min
